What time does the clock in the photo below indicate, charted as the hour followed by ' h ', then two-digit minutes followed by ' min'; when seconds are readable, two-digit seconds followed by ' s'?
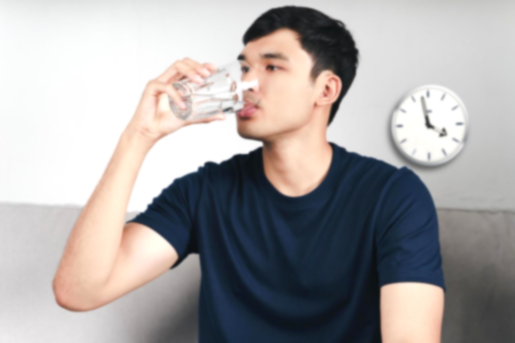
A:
3 h 58 min
